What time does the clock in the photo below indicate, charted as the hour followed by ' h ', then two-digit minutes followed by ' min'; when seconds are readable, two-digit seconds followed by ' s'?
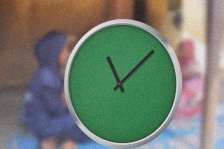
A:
11 h 08 min
